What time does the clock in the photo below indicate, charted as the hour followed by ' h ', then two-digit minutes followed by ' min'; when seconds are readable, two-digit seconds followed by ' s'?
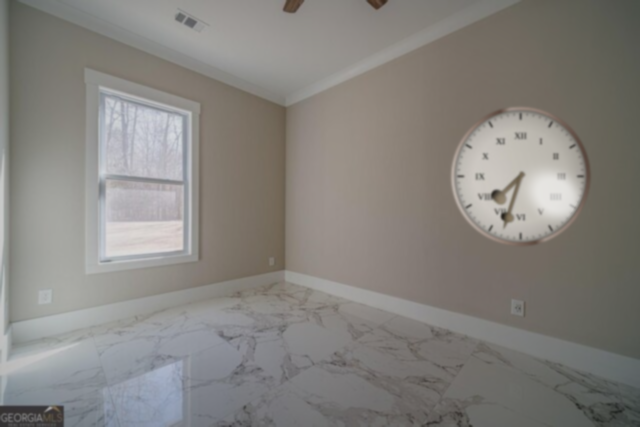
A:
7 h 33 min
